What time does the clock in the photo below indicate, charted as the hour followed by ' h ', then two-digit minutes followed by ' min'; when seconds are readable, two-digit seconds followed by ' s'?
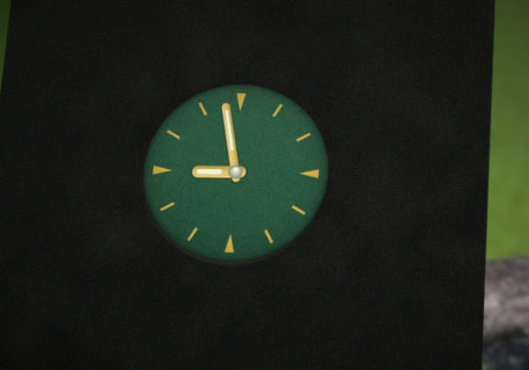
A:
8 h 58 min
